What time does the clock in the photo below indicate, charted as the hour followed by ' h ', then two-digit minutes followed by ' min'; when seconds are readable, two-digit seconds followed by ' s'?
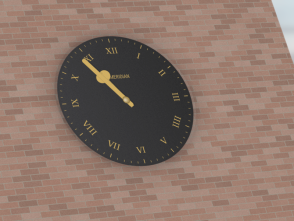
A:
10 h 54 min
